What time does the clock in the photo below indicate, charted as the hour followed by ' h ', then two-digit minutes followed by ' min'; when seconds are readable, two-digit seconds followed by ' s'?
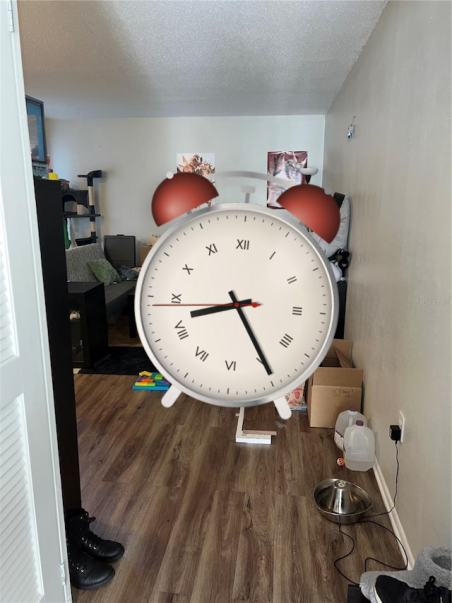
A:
8 h 24 min 44 s
